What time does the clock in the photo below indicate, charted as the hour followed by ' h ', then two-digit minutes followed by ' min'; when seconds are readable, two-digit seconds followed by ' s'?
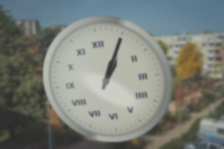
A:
1 h 05 min
